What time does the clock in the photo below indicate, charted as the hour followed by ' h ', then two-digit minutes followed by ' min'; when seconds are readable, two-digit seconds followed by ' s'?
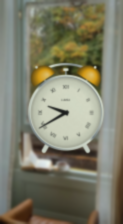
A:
9 h 40 min
